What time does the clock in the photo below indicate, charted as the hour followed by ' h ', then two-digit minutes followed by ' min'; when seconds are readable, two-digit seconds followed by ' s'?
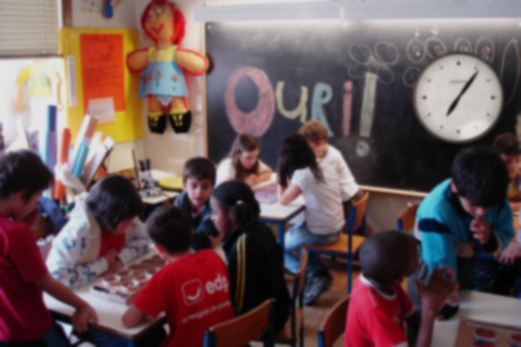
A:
7 h 06 min
